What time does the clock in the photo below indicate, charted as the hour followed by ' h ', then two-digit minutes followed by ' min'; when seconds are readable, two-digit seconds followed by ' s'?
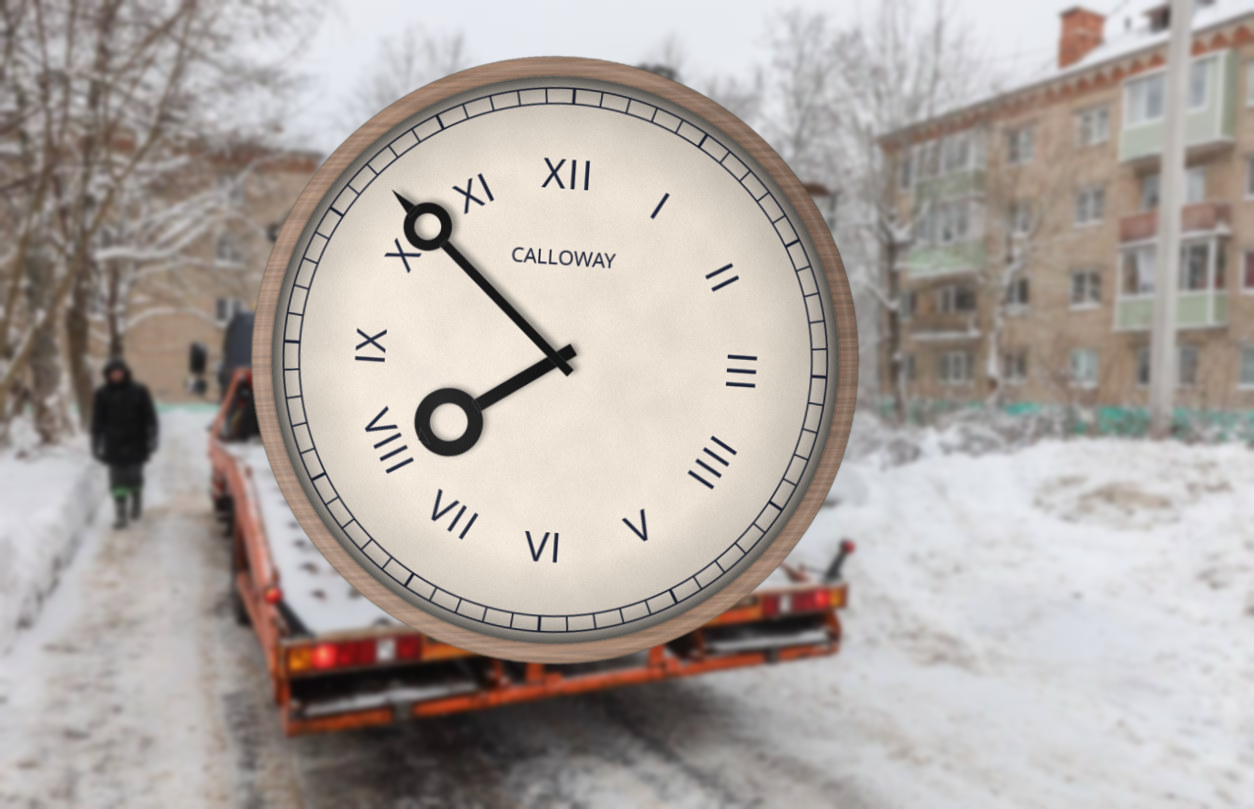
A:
7 h 52 min
